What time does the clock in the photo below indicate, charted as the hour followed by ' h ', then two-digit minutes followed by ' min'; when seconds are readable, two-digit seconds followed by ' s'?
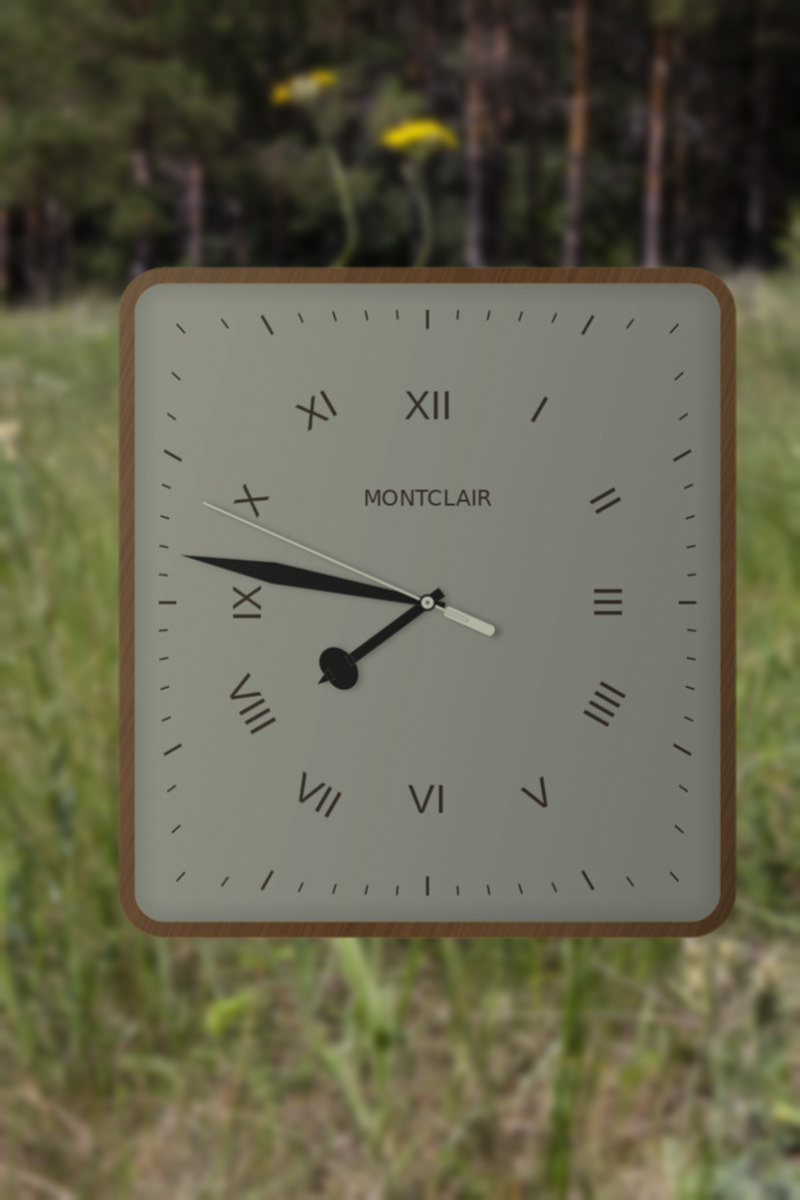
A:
7 h 46 min 49 s
